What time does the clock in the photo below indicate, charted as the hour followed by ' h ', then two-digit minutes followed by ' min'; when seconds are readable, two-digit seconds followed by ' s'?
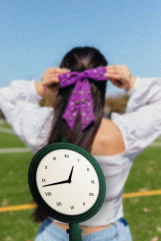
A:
12 h 43 min
